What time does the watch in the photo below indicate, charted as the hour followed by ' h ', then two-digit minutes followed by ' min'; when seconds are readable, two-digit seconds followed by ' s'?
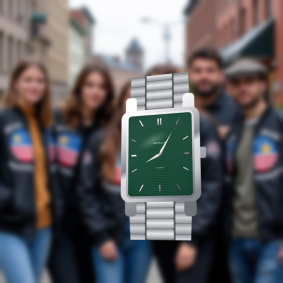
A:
8 h 05 min
